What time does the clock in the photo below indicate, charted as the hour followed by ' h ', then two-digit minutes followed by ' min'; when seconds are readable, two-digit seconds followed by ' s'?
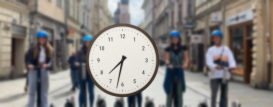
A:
7 h 32 min
